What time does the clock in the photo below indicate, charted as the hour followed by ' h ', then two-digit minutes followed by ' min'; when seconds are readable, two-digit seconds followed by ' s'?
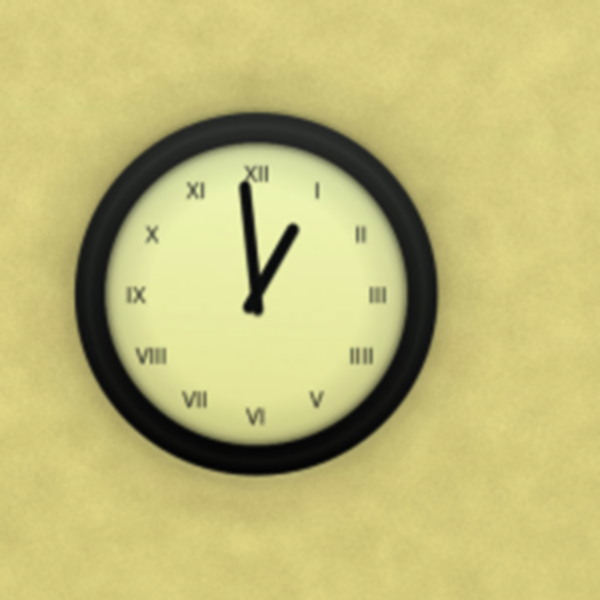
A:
12 h 59 min
